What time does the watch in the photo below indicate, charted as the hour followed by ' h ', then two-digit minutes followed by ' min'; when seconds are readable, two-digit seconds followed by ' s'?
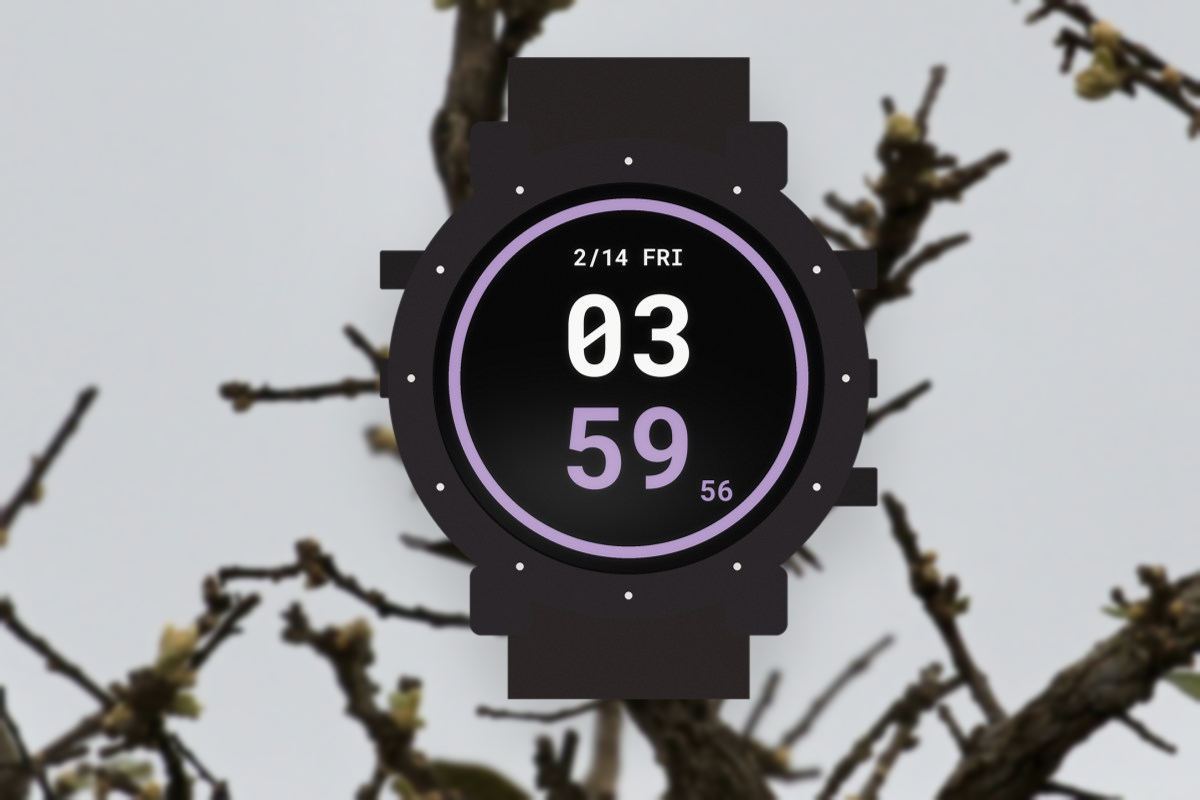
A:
3 h 59 min 56 s
